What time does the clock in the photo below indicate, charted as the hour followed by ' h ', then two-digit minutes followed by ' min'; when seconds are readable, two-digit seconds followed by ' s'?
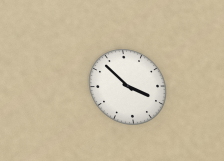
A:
3 h 53 min
